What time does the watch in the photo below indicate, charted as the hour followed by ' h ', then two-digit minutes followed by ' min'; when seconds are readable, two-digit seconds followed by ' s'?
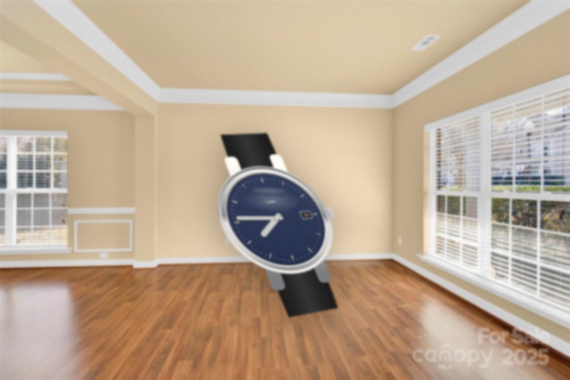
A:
7 h 46 min
